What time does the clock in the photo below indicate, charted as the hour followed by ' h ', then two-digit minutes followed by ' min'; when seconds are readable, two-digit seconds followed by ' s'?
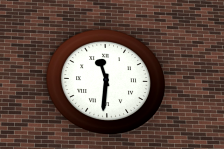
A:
11 h 31 min
